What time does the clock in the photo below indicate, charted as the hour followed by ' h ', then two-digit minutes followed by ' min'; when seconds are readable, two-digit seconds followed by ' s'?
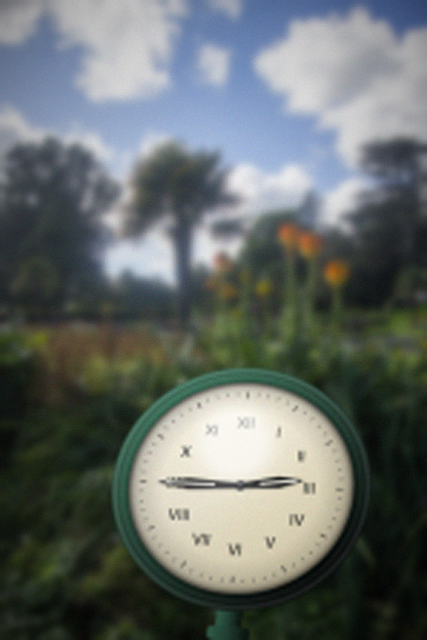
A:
2 h 45 min
